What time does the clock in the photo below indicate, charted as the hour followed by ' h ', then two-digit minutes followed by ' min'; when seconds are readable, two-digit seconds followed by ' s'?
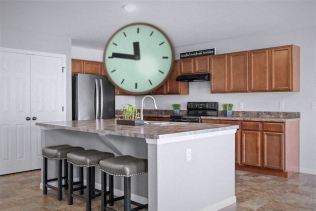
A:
11 h 46 min
